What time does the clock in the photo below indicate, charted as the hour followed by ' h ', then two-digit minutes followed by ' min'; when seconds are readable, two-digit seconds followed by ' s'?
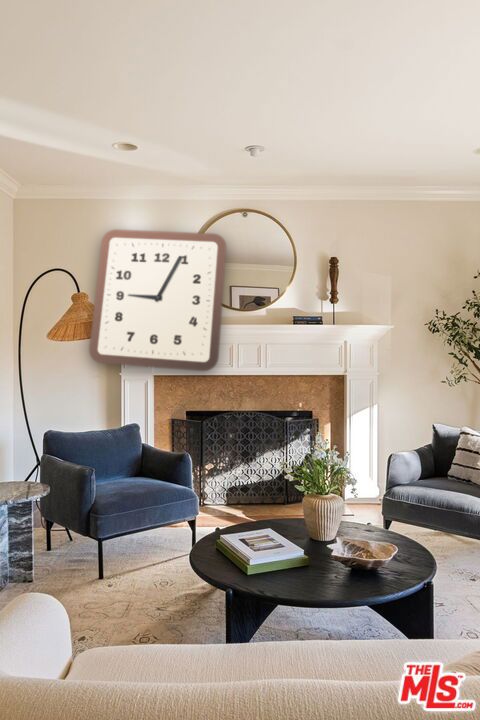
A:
9 h 04 min
